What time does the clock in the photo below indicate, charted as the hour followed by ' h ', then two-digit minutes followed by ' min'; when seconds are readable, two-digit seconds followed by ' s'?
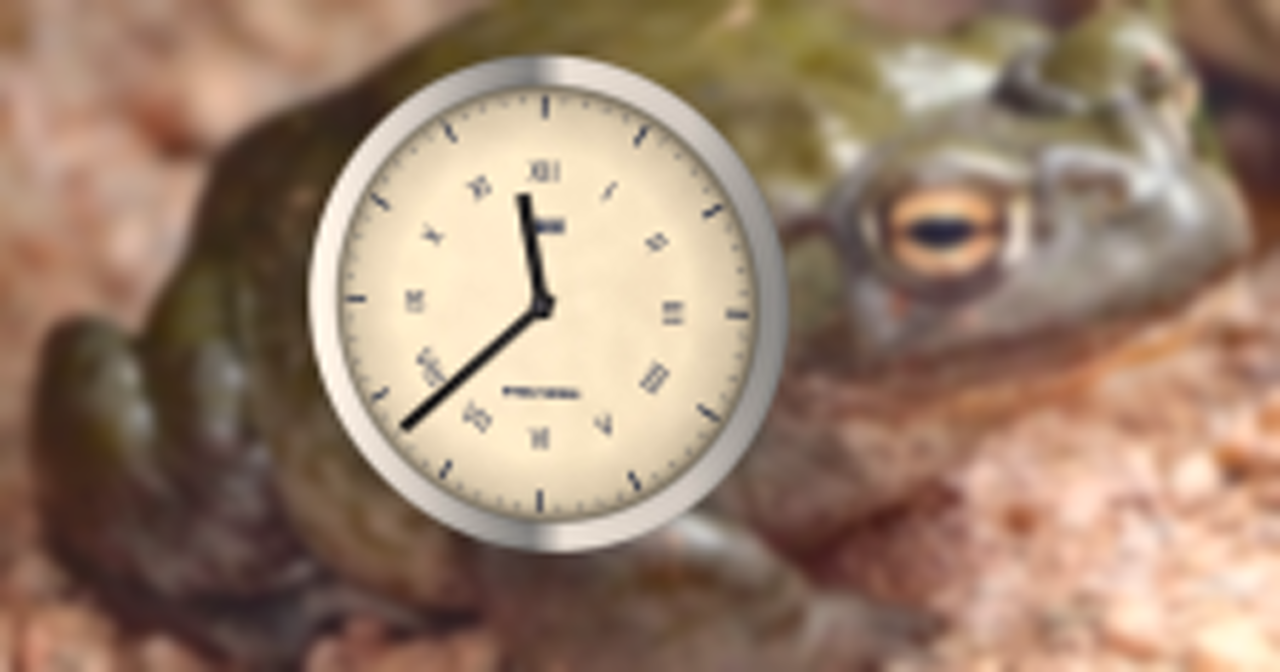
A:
11 h 38 min
